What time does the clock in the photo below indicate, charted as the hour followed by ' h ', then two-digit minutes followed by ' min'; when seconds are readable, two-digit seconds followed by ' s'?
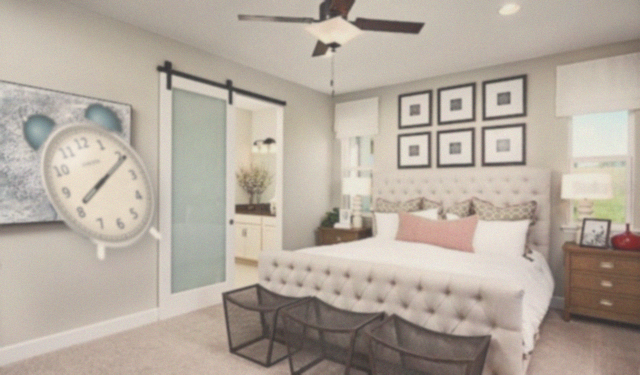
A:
8 h 11 min
